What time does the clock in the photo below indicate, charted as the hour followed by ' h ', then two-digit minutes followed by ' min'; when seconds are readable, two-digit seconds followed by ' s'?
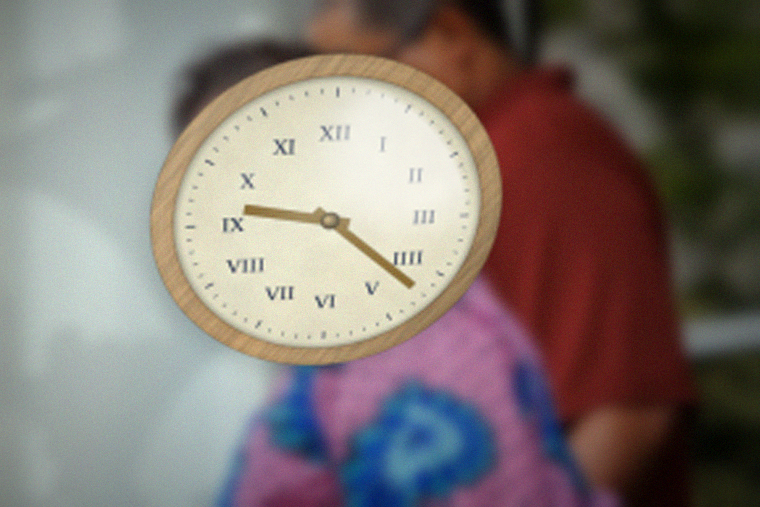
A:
9 h 22 min
